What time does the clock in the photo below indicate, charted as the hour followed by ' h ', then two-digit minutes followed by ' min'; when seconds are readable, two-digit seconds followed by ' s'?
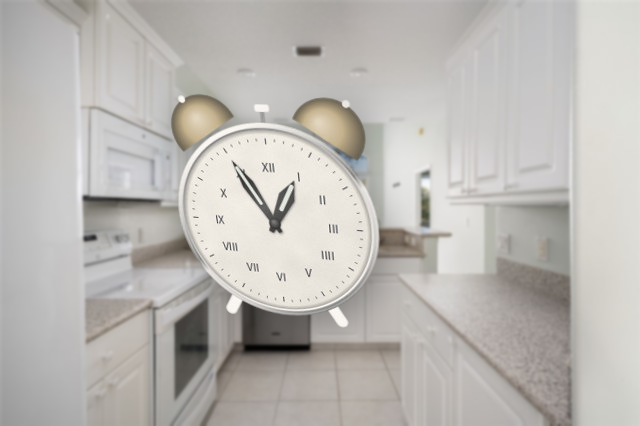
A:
12 h 55 min
